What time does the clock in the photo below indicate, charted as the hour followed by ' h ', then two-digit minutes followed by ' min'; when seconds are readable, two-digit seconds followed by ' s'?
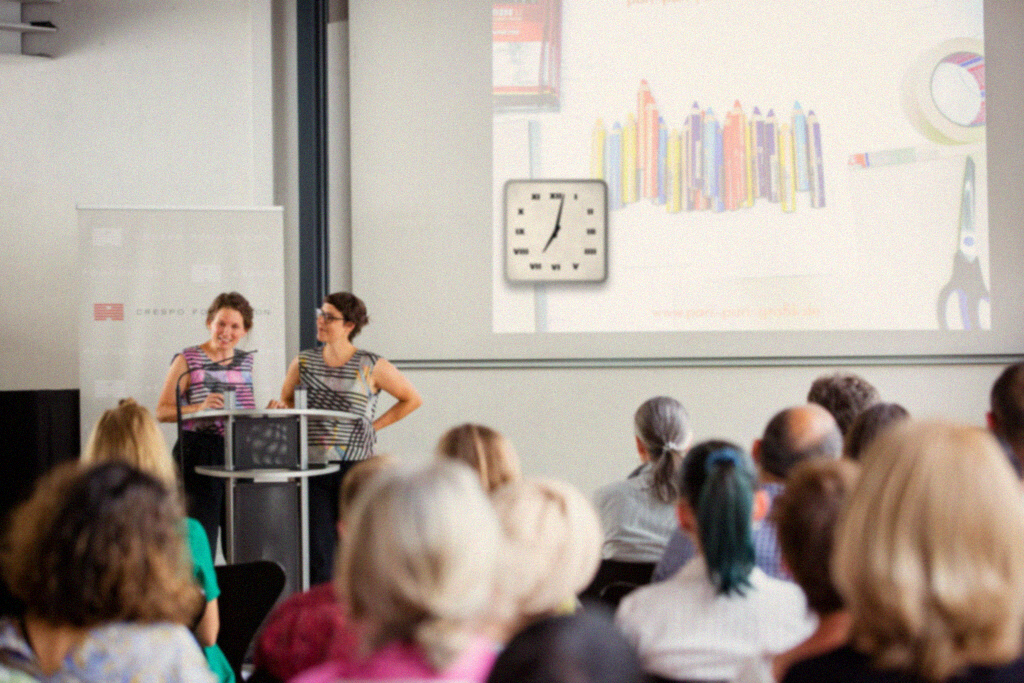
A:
7 h 02 min
